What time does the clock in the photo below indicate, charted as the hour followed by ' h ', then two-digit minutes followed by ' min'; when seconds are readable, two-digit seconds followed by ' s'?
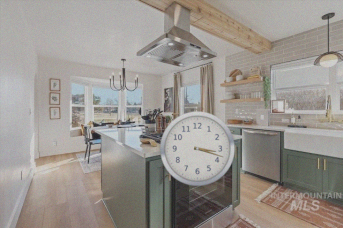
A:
3 h 18 min
